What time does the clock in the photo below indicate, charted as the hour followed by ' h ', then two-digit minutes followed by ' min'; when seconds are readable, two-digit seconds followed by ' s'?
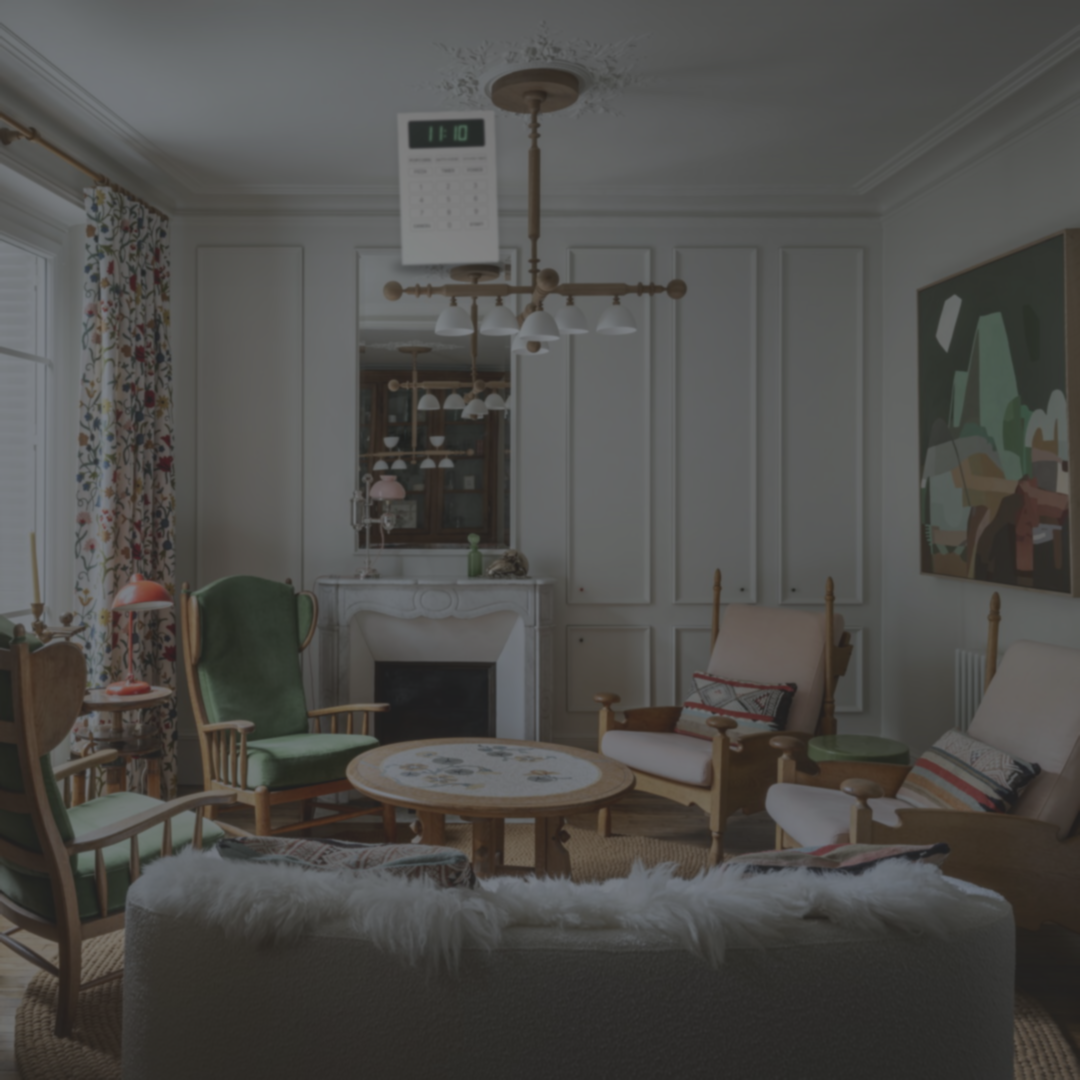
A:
11 h 10 min
